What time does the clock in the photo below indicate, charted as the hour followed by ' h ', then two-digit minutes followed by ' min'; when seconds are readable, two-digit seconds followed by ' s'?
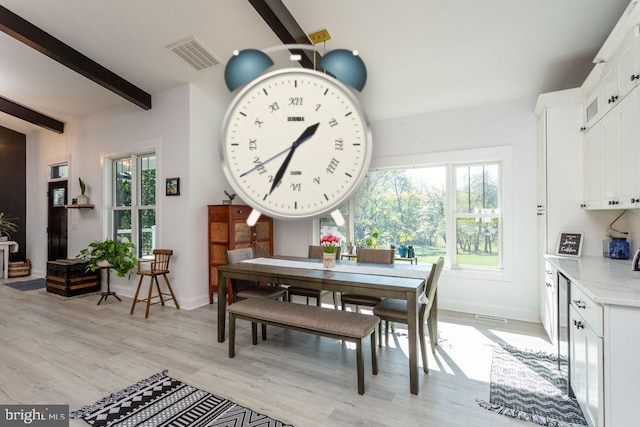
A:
1 h 34 min 40 s
